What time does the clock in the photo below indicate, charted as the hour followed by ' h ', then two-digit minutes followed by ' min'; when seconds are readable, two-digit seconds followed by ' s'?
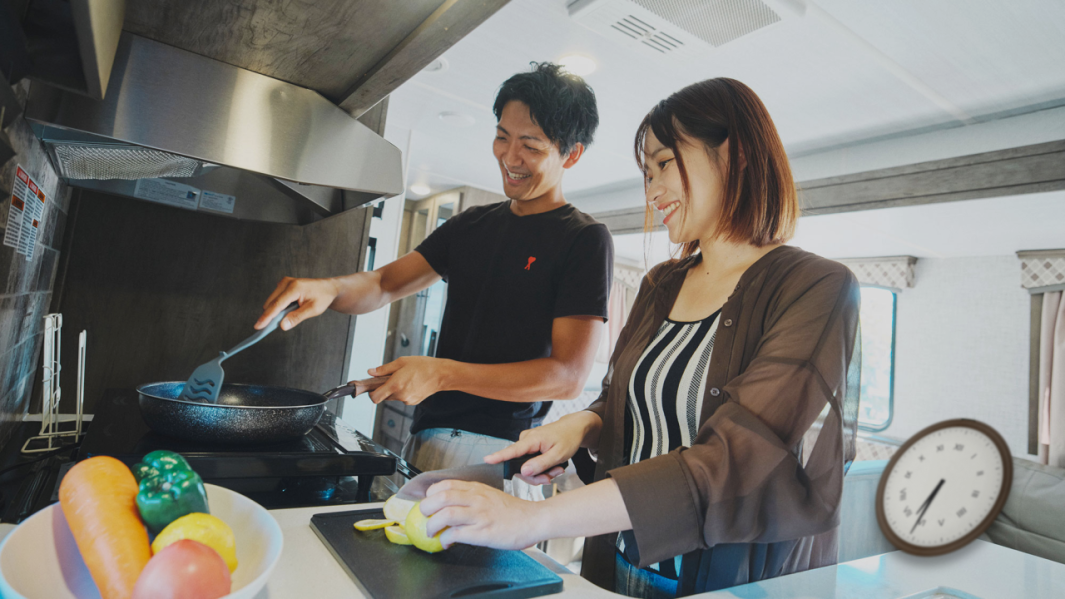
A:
6 h 31 min
